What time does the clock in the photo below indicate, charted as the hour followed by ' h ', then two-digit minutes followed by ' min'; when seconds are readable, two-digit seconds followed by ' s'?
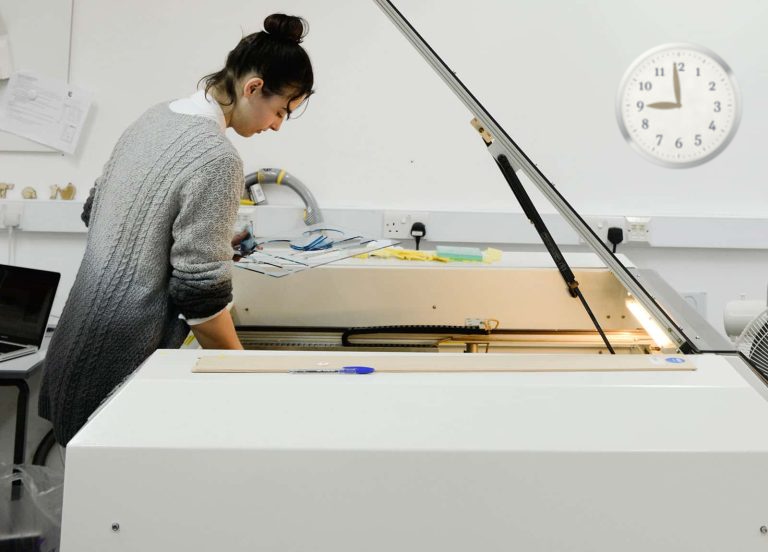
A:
8 h 59 min
